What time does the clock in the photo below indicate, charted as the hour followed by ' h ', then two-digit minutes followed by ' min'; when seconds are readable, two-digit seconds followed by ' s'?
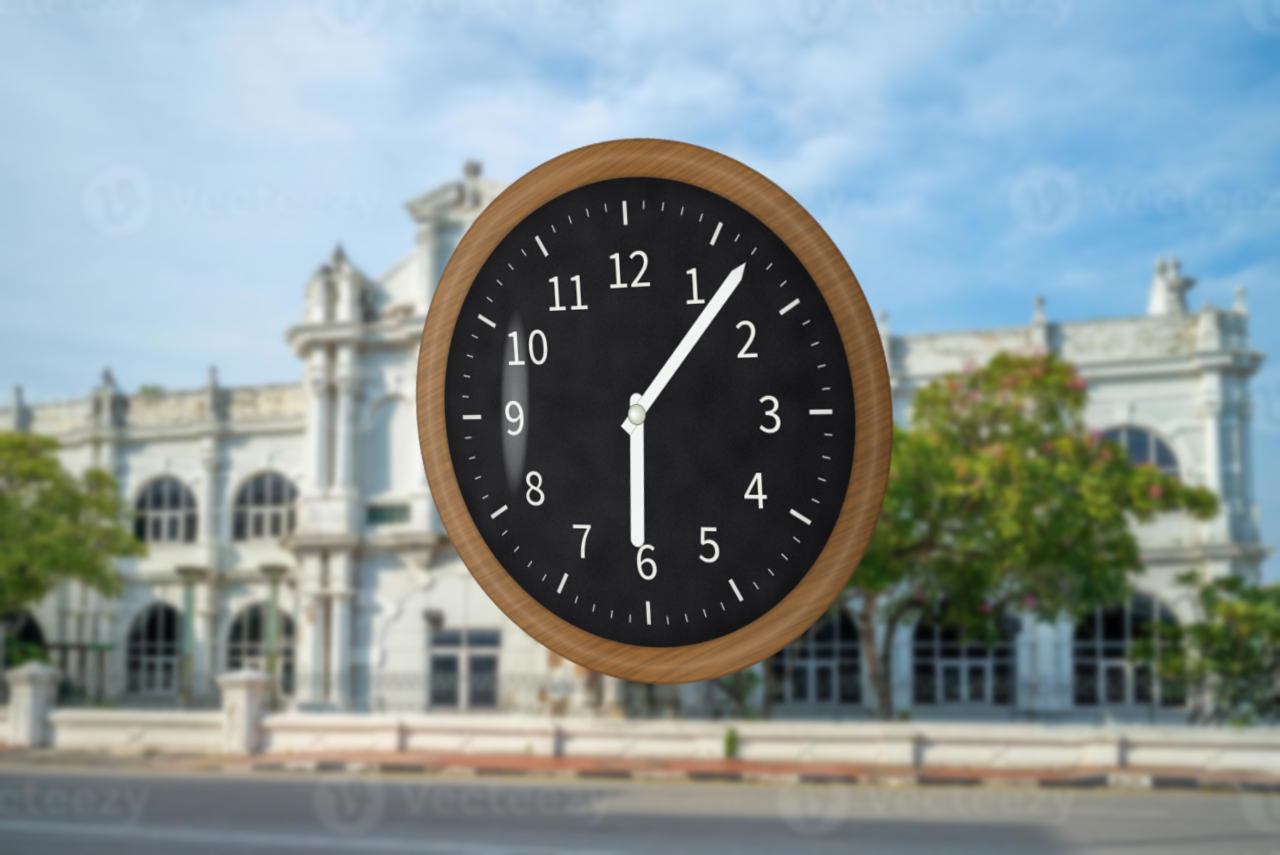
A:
6 h 07 min
